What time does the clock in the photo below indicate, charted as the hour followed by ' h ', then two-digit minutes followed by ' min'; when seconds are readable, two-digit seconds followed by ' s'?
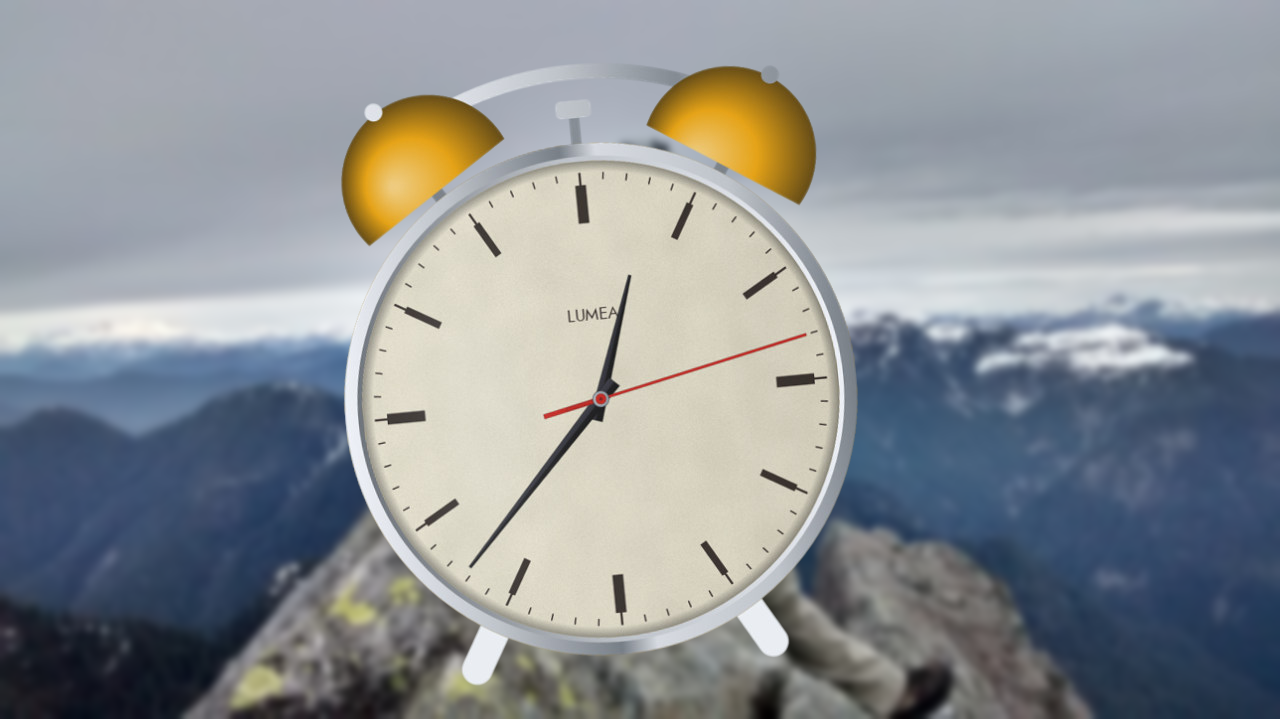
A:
12 h 37 min 13 s
